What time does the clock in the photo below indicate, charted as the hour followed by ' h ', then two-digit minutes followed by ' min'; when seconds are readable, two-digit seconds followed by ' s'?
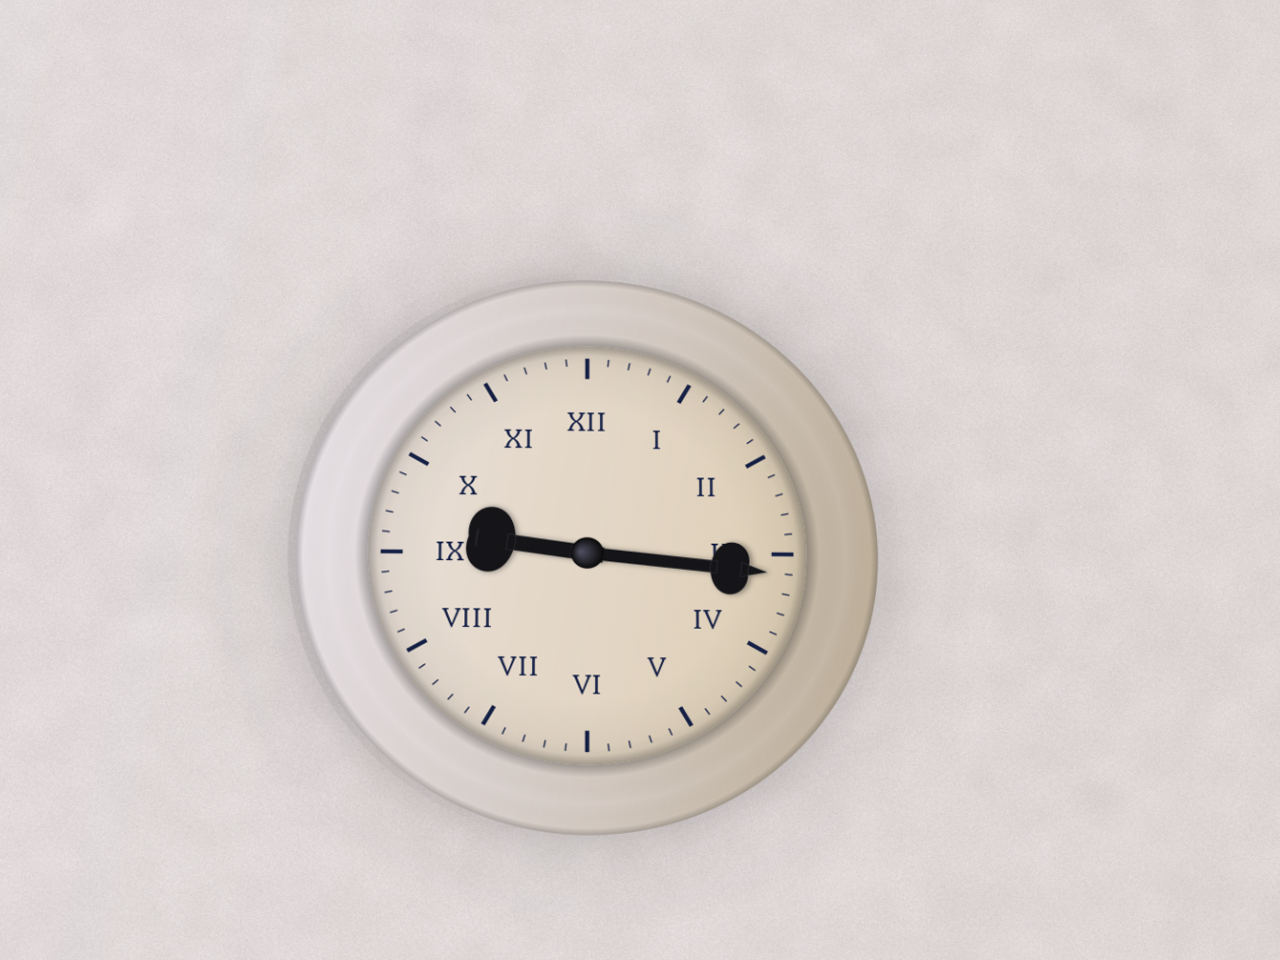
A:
9 h 16 min
